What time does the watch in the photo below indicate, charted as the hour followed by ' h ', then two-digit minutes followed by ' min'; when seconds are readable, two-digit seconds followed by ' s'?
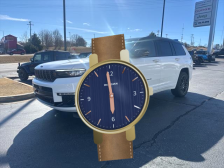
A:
5 h 59 min
